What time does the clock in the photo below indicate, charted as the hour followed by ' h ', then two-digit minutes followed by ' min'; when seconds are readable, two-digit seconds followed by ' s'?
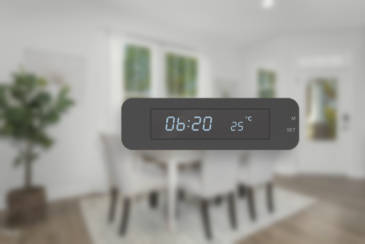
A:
6 h 20 min
